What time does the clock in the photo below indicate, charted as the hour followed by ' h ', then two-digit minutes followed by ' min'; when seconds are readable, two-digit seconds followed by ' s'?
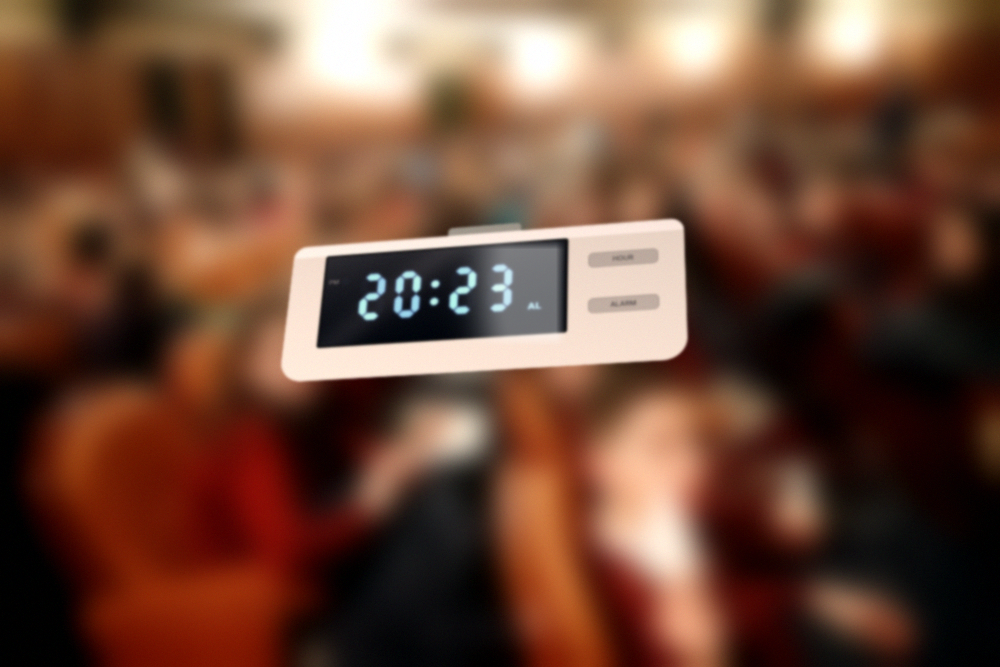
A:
20 h 23 min
